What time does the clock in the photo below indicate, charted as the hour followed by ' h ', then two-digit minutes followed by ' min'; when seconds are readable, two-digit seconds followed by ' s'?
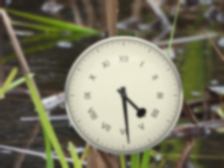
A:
4 h 29 min
